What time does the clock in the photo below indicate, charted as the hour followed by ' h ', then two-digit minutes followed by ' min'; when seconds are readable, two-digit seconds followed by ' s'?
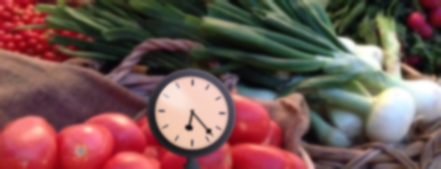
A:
6 h 23 min
